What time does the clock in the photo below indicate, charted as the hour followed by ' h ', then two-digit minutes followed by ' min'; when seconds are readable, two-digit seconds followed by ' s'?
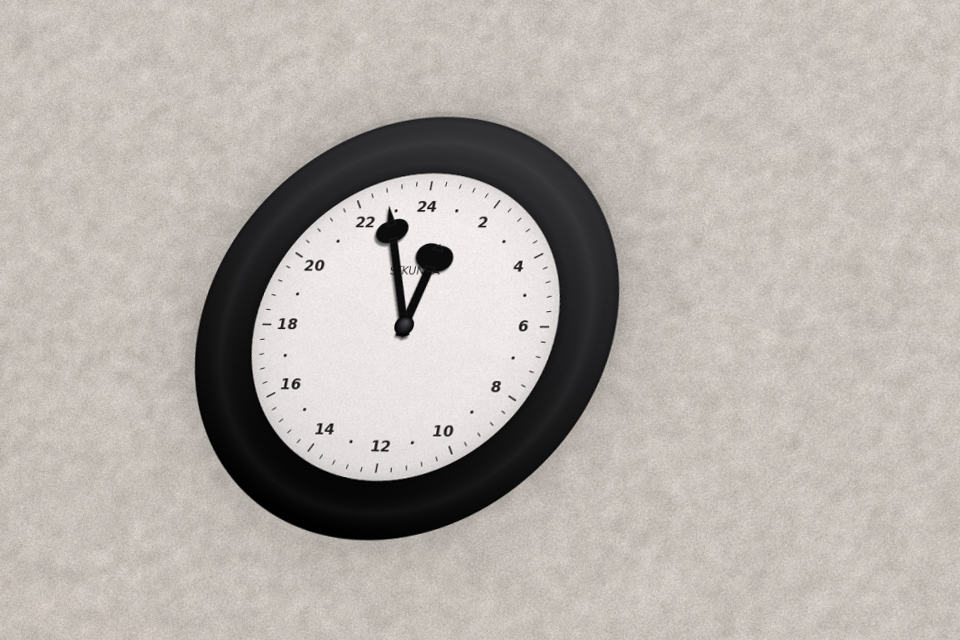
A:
0 h 57 min
